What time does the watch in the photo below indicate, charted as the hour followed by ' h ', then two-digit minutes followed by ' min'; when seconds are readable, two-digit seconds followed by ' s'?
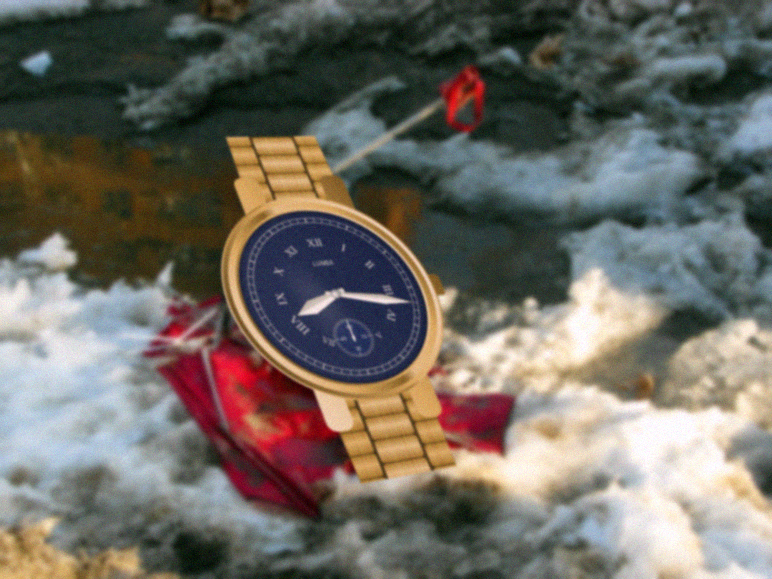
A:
8 h 17 min
